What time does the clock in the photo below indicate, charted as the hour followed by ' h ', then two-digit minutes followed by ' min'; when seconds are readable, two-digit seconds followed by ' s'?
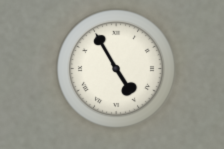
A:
4 h 55 min
